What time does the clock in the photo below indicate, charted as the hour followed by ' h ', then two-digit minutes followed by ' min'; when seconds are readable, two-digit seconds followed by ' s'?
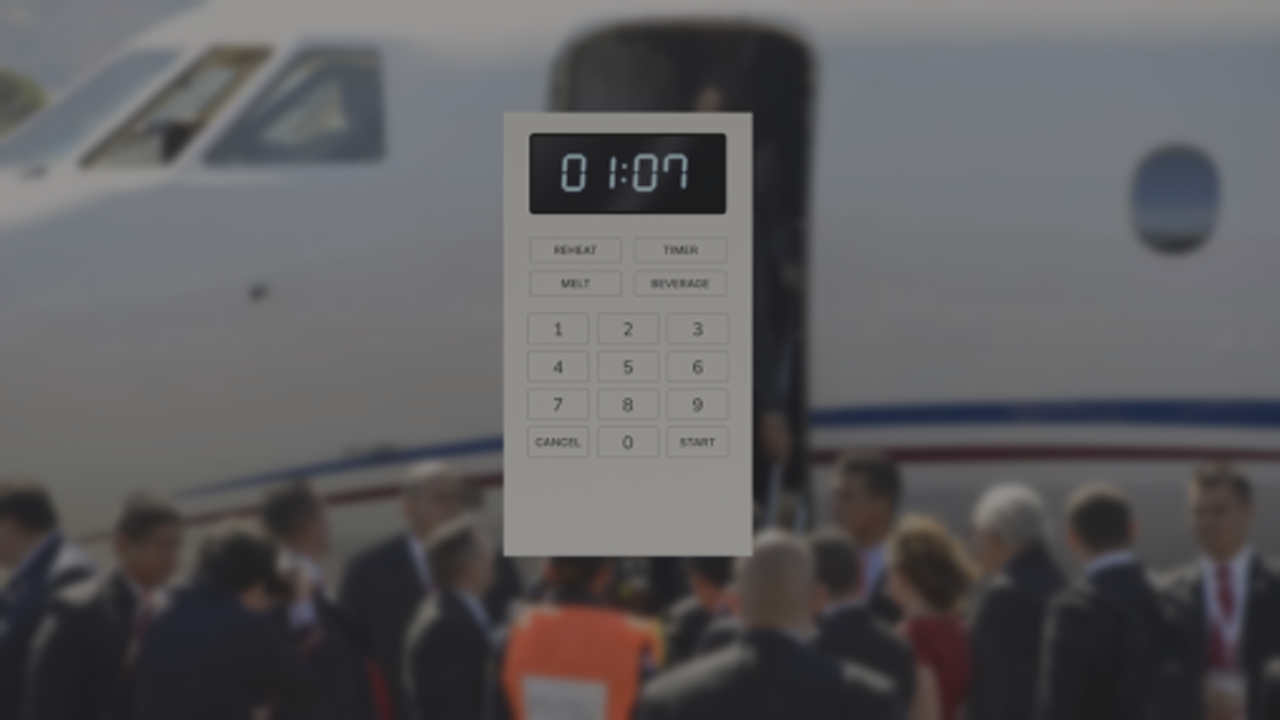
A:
1 h 07 min
